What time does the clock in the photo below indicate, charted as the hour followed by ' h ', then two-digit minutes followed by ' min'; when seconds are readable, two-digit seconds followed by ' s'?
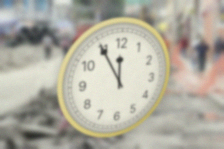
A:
11 h 55 min
